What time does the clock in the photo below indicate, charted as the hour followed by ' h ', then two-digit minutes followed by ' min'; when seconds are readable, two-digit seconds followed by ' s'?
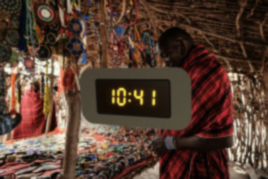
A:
10 h 41 min
